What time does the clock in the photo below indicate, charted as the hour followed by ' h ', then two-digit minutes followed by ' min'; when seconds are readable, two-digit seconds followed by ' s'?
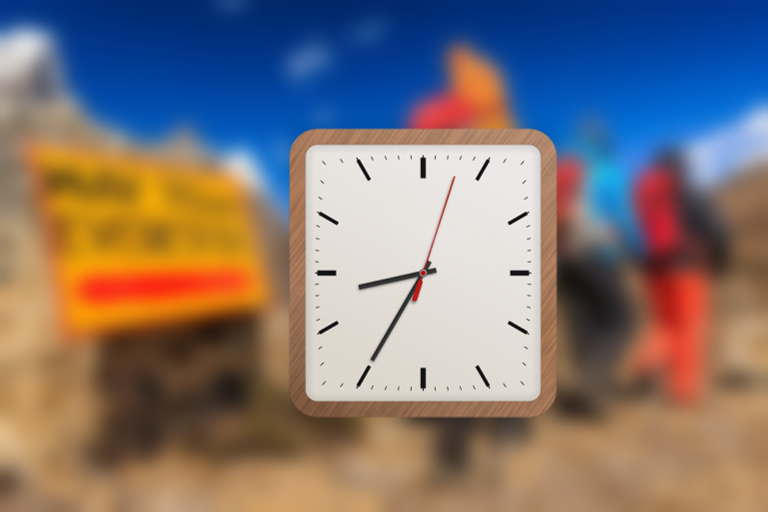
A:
8 h 35 min 03 s
